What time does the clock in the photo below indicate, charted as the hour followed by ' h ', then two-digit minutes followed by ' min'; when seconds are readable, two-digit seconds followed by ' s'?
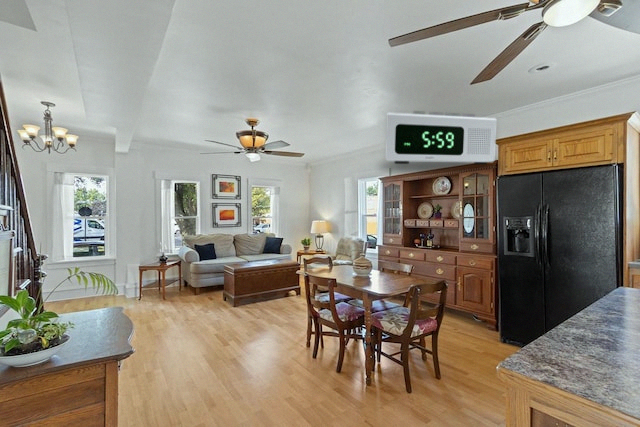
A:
5 h 59 min
